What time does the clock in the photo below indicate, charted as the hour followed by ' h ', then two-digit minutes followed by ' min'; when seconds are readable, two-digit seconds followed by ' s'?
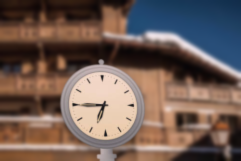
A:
6 h 45 min
